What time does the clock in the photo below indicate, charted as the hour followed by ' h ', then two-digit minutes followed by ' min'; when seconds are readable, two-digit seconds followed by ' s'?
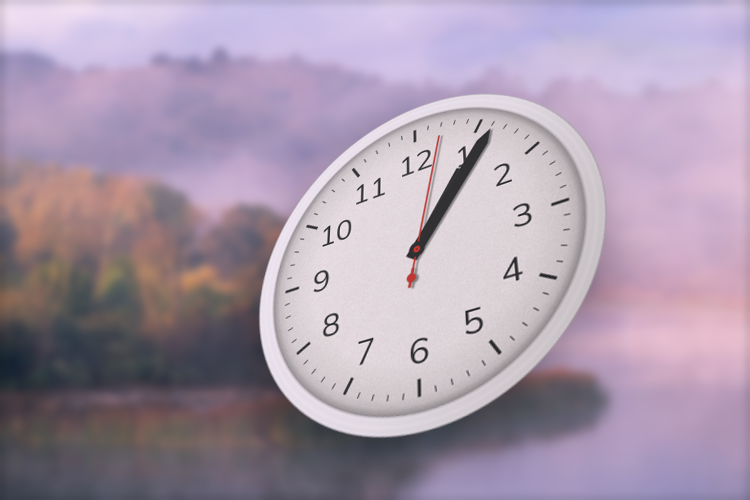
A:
1 h 06 min 02 s
